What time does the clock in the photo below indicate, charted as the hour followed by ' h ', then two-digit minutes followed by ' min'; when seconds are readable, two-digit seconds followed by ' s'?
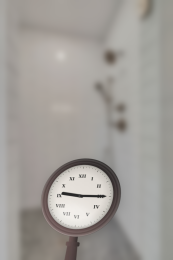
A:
9 h 15 min
